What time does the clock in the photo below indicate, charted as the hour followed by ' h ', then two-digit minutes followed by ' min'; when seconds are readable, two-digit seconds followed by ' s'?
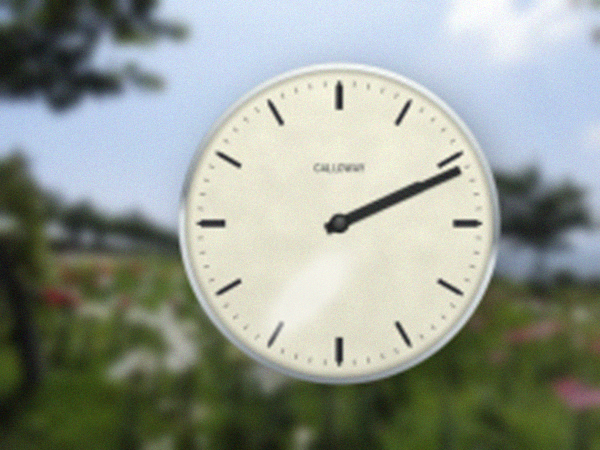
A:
2 h 11 min
